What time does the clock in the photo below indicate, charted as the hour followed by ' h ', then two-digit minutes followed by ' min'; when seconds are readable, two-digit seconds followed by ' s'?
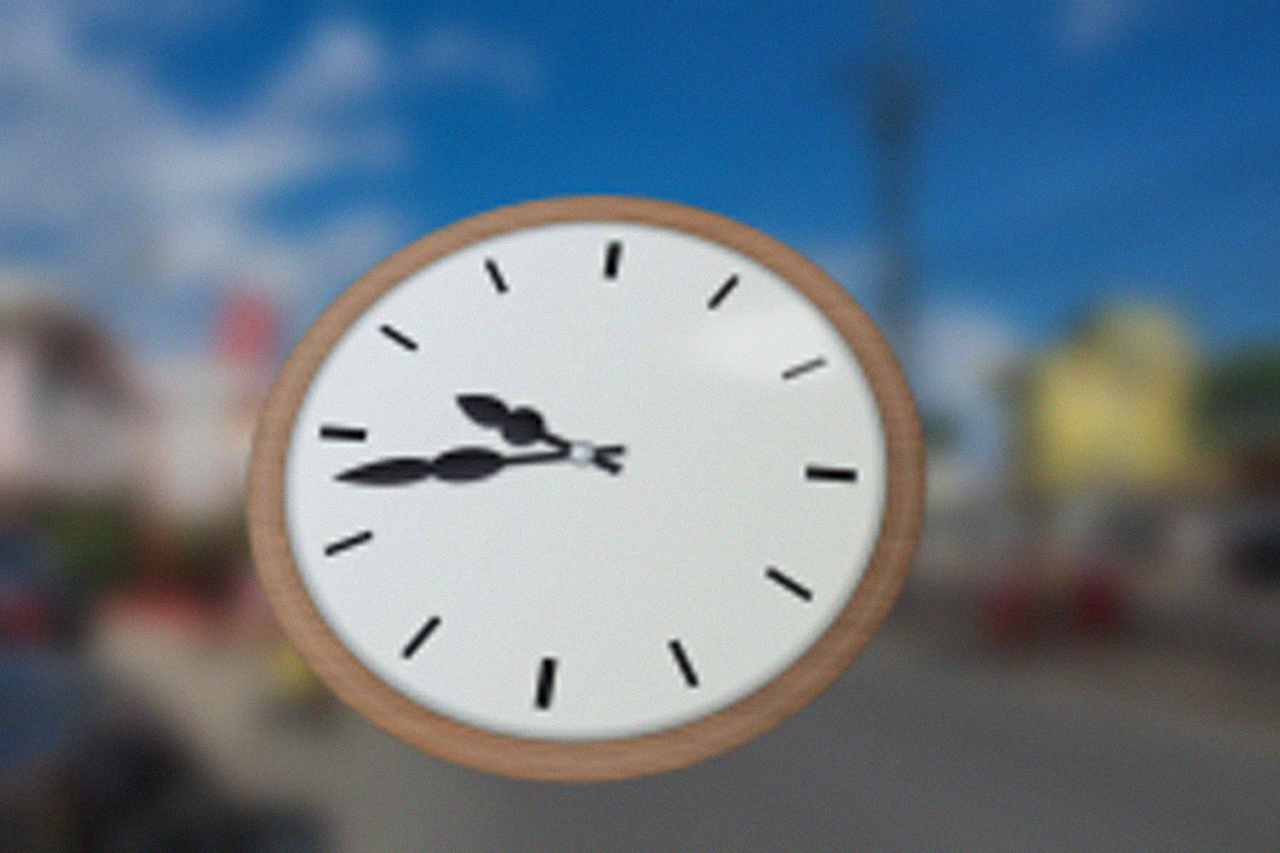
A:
9 h 43 min
